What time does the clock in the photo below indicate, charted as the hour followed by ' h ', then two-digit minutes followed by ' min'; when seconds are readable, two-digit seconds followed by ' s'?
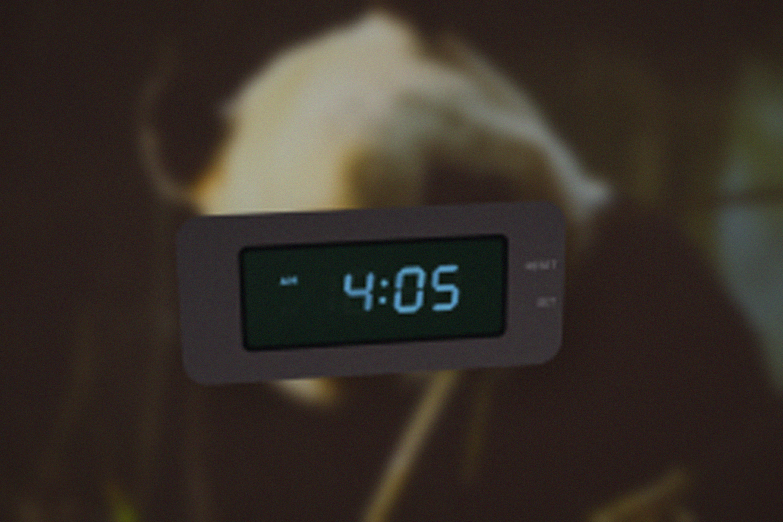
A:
4 h 05 min
